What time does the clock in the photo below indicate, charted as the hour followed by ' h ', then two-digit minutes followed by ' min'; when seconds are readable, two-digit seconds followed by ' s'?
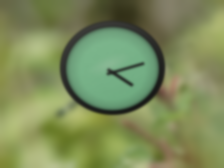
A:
4 h 12 min
